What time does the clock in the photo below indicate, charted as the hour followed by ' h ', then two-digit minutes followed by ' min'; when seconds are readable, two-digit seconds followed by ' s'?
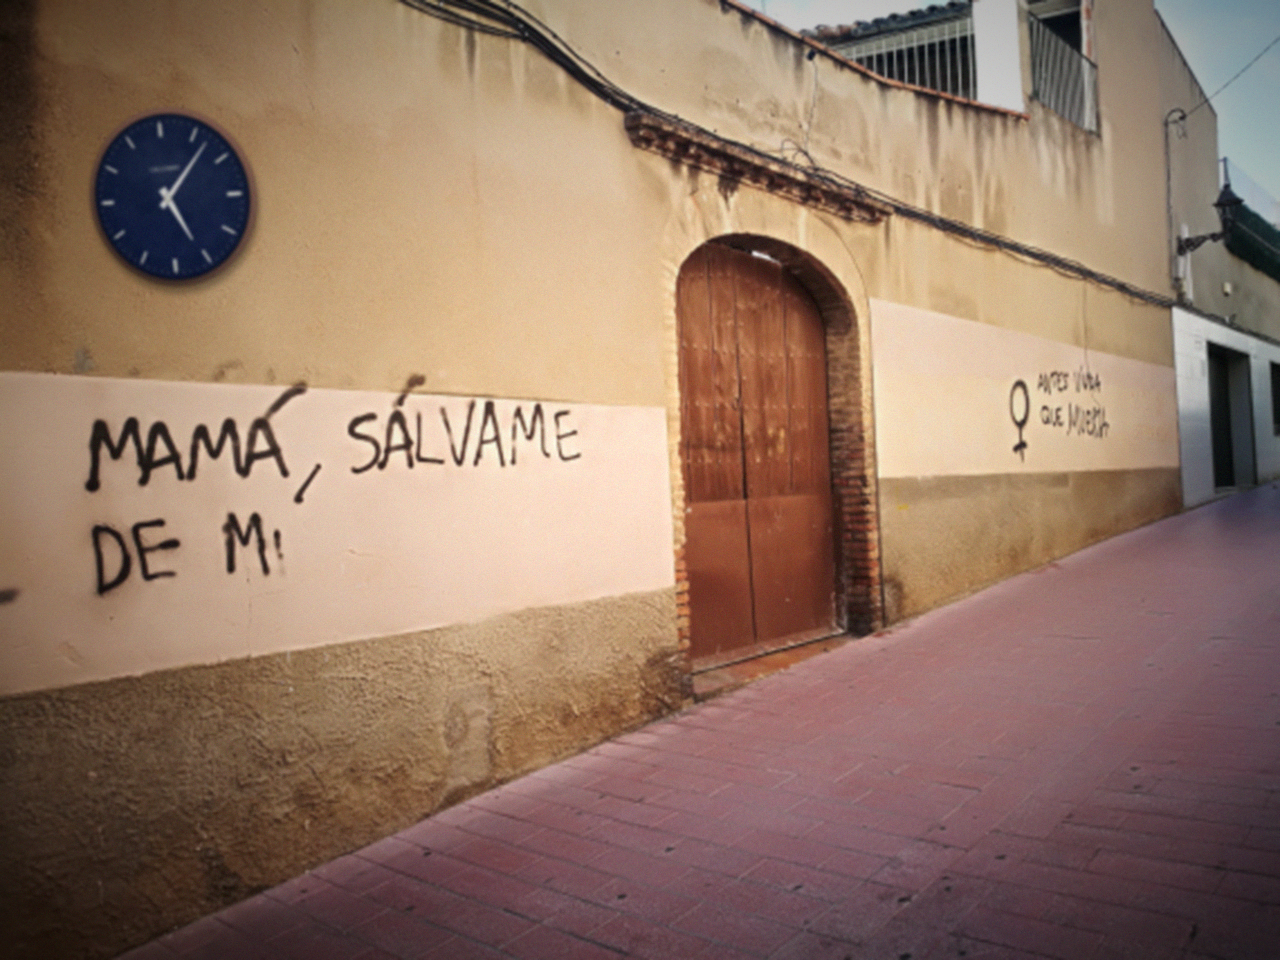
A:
5 h 07 min
